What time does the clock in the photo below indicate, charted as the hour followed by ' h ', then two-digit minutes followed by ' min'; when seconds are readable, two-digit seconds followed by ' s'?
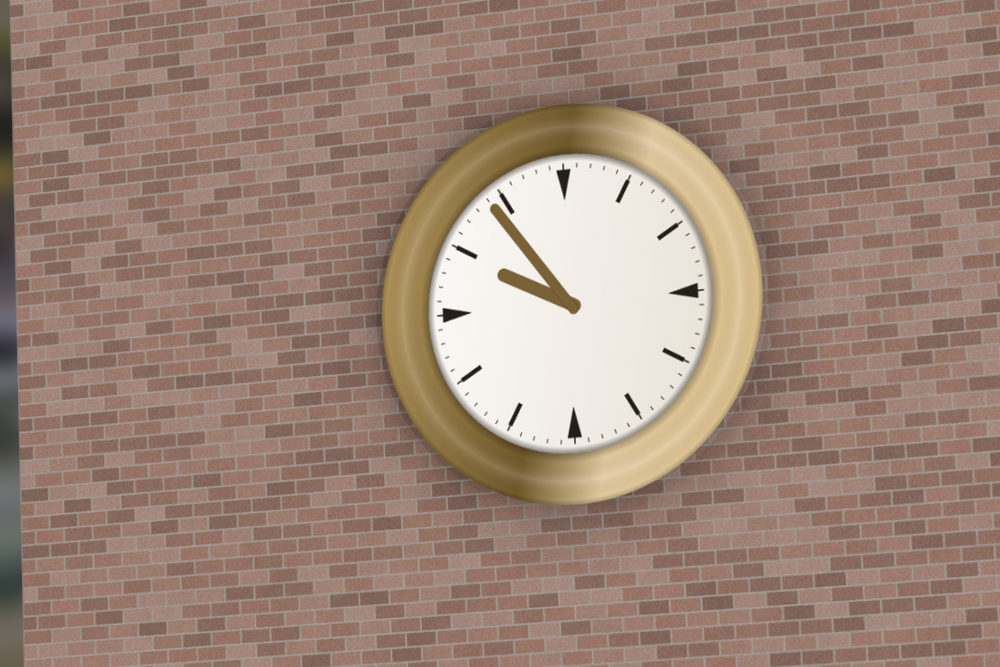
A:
9 h 54 min
